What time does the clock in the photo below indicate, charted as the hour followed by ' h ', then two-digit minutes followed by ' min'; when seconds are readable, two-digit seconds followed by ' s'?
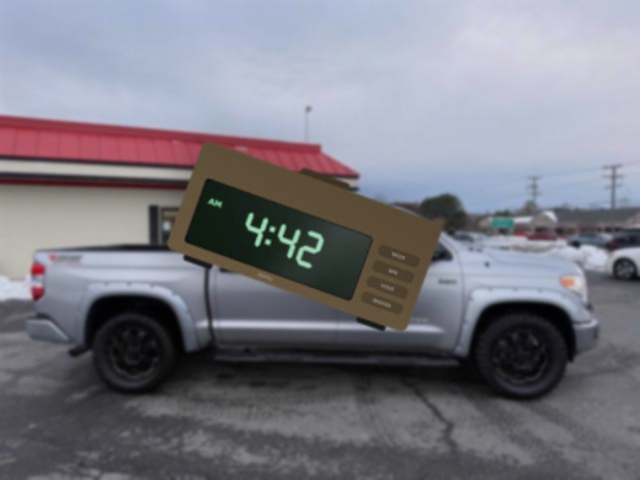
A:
4 h 42 min
